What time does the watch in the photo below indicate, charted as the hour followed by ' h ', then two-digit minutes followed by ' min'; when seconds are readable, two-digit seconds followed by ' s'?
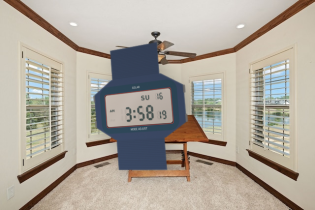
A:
3 h 58 min 19 s
